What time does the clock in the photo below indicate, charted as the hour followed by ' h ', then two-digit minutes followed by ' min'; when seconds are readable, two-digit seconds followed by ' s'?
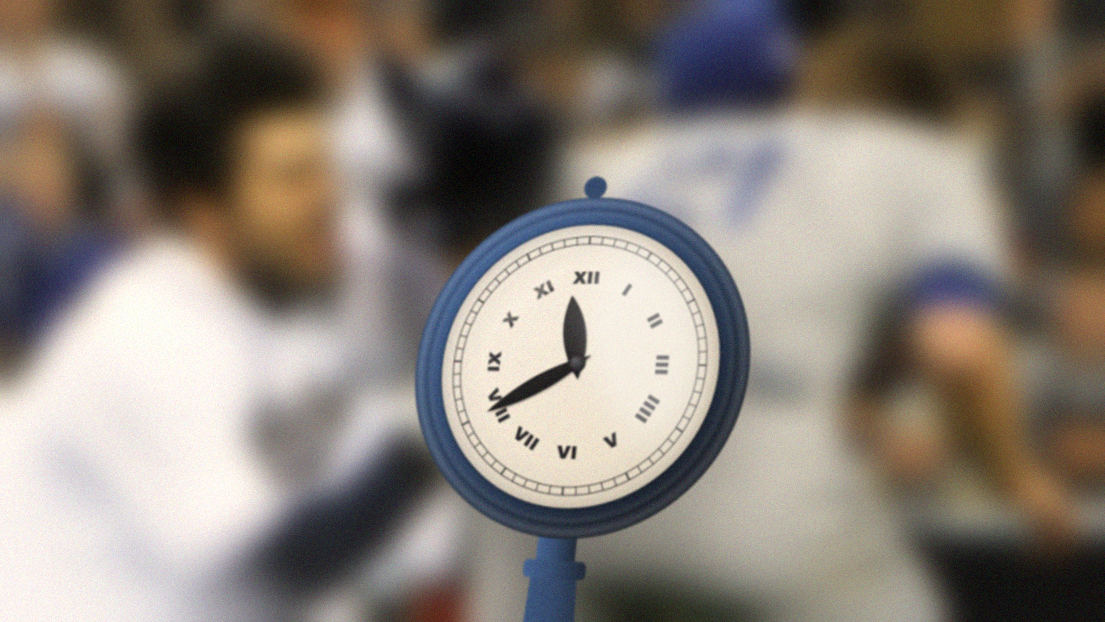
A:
11 h 40 min
